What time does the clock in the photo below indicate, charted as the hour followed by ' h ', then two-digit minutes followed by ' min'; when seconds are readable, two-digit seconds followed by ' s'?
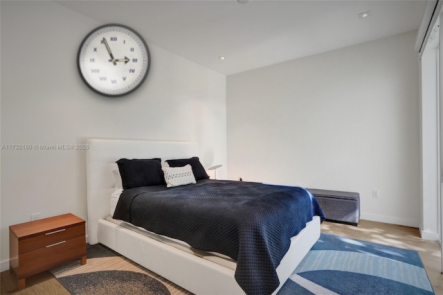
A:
2 h 56 min
